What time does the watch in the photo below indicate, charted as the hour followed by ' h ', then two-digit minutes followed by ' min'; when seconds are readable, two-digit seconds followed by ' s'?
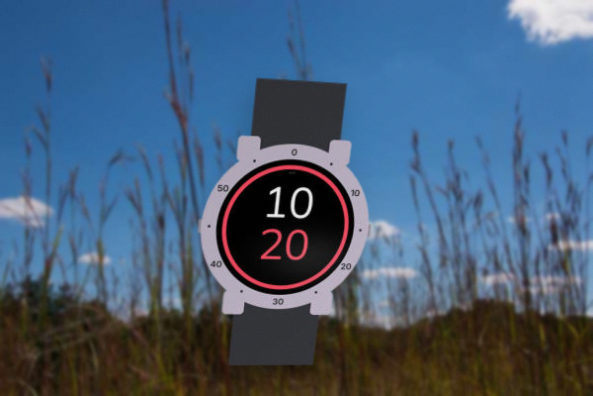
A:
10 h 20 min
